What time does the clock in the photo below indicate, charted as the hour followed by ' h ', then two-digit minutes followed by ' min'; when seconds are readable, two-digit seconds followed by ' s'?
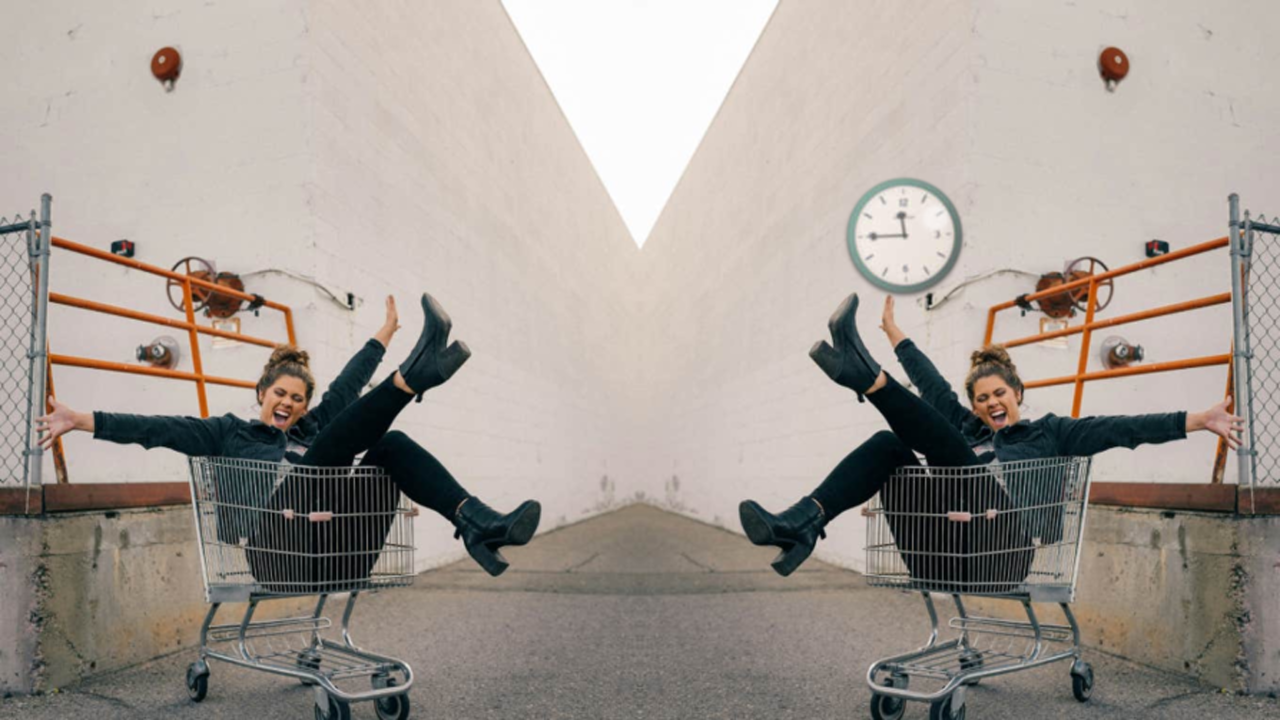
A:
11 h 45 min
